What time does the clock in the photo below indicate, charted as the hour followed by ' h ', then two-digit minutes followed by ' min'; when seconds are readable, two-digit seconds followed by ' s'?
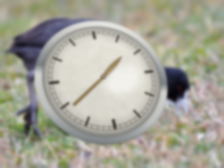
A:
1 h 39 min
